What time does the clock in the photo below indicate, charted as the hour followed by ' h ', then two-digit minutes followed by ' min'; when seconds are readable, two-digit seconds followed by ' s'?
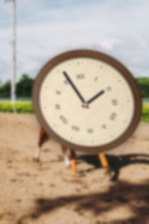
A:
1 h 56 min
